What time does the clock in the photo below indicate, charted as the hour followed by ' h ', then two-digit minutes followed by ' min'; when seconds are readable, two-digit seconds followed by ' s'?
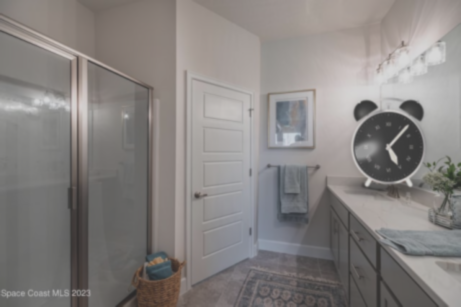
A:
5 h 07 min
